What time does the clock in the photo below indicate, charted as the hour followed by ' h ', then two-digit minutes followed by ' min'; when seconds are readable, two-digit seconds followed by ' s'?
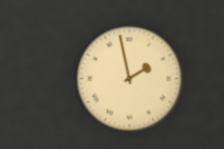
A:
1 h 58 min
